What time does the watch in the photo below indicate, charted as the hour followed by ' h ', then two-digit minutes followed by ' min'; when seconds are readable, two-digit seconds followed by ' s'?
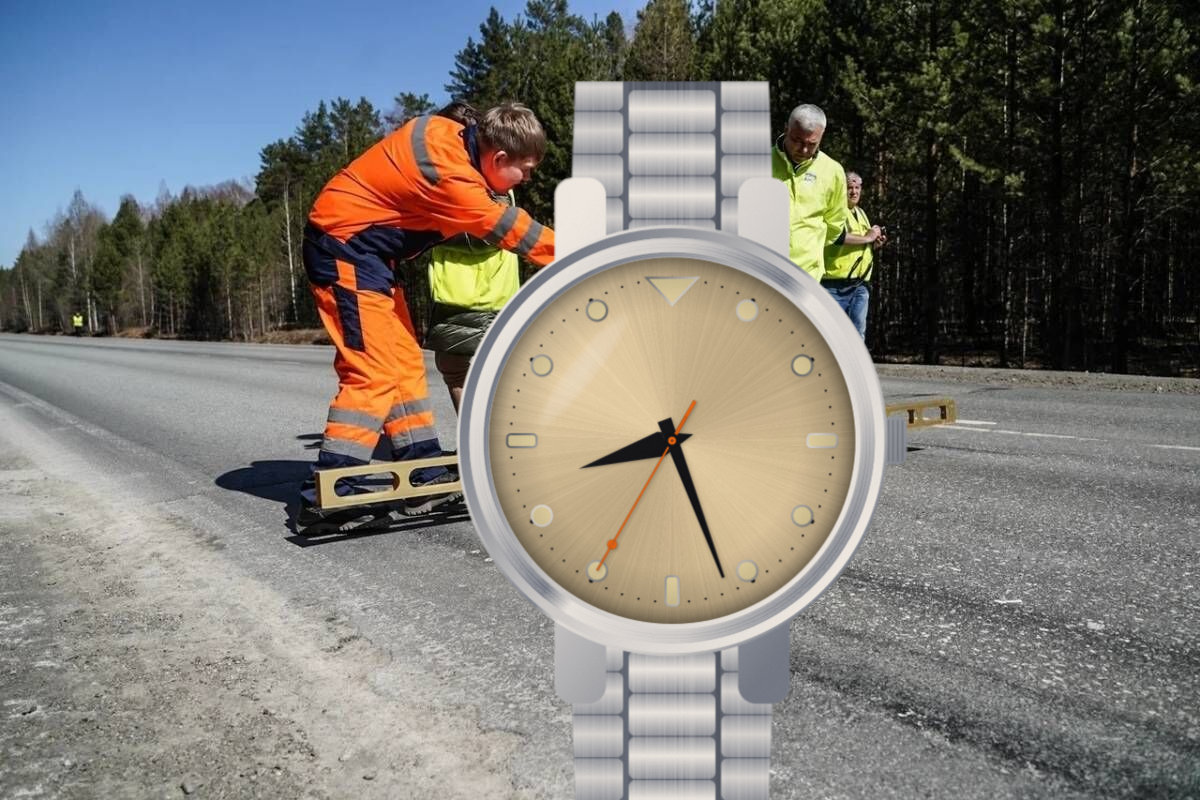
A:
8 h 26 min 35 s
